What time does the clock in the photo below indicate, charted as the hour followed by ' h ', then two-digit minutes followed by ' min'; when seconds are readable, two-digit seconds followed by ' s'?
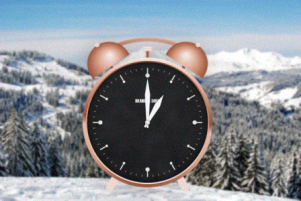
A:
1 h 00 min
